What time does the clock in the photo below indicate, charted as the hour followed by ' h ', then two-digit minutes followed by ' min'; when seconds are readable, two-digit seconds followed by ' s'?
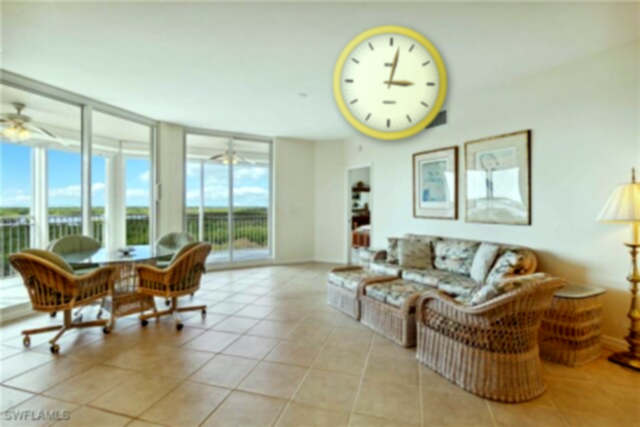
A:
3 h 02 min
